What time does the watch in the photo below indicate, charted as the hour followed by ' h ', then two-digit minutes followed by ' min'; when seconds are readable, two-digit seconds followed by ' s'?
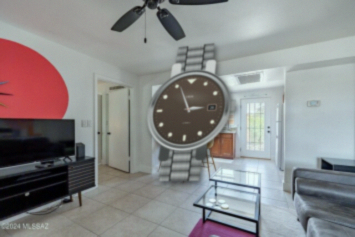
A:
2 h 56 min
